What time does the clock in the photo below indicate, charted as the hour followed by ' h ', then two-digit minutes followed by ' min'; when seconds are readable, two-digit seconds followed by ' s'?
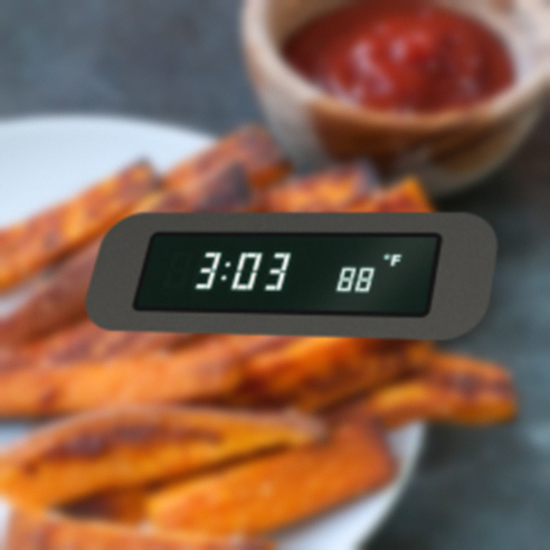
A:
3 h 03 min
